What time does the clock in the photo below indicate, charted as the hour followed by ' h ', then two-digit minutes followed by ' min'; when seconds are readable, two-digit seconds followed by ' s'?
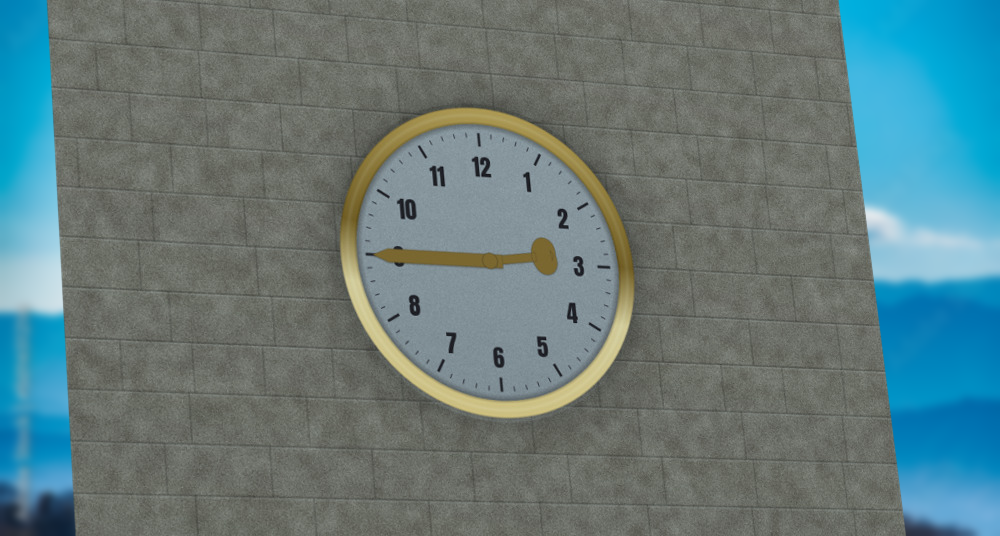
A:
2 h 45 min
